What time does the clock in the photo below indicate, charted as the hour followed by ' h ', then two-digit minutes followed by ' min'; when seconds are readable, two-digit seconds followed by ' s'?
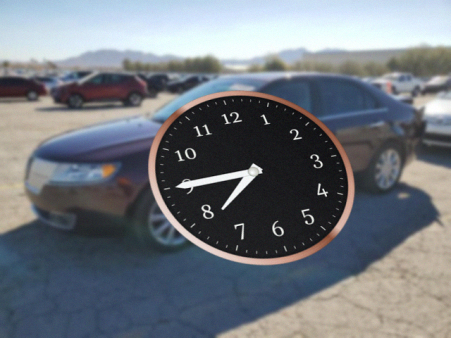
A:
7 h 45 min
